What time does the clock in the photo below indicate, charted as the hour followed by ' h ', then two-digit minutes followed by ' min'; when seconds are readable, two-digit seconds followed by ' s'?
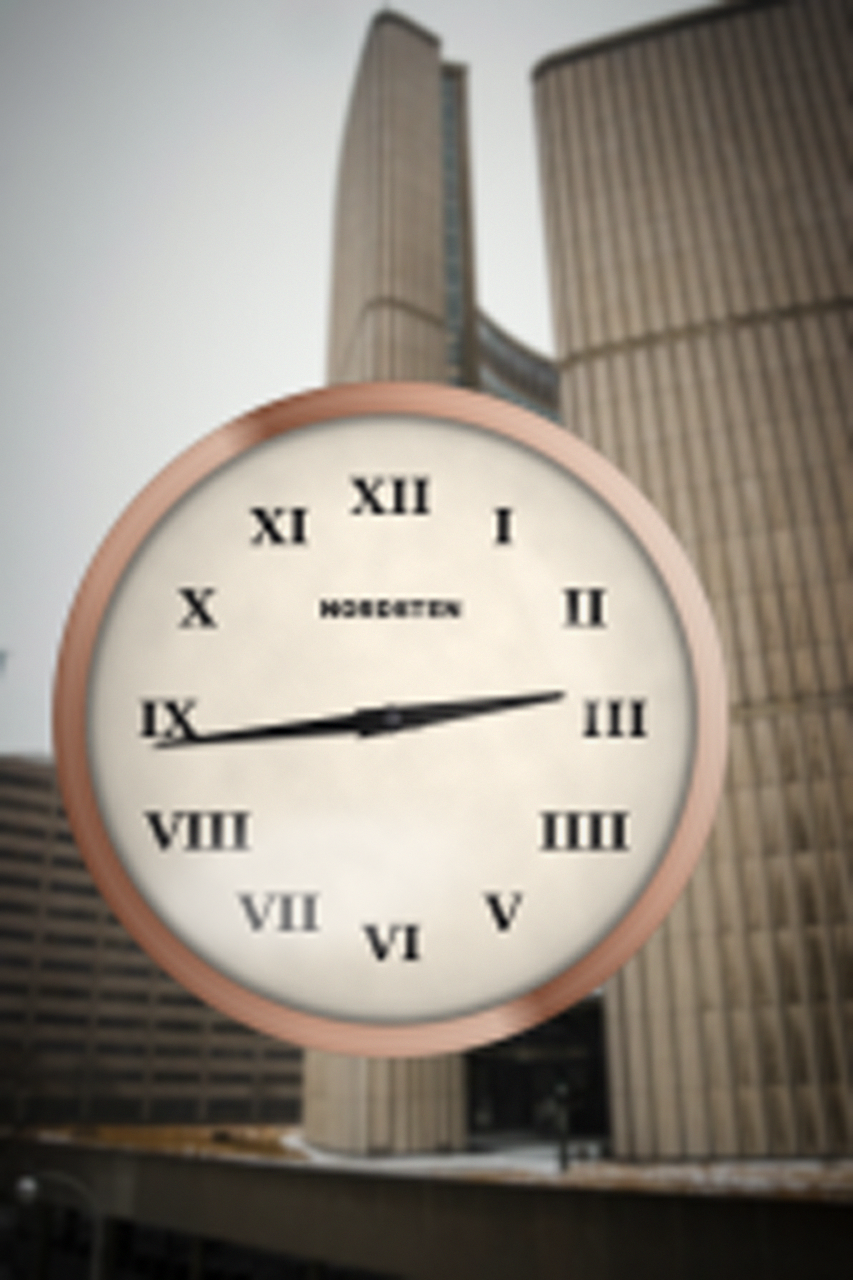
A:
2 h 44 min
